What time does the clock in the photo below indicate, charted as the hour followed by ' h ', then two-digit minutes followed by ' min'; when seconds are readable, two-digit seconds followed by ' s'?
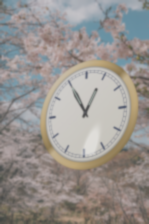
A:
12 h 55 min
